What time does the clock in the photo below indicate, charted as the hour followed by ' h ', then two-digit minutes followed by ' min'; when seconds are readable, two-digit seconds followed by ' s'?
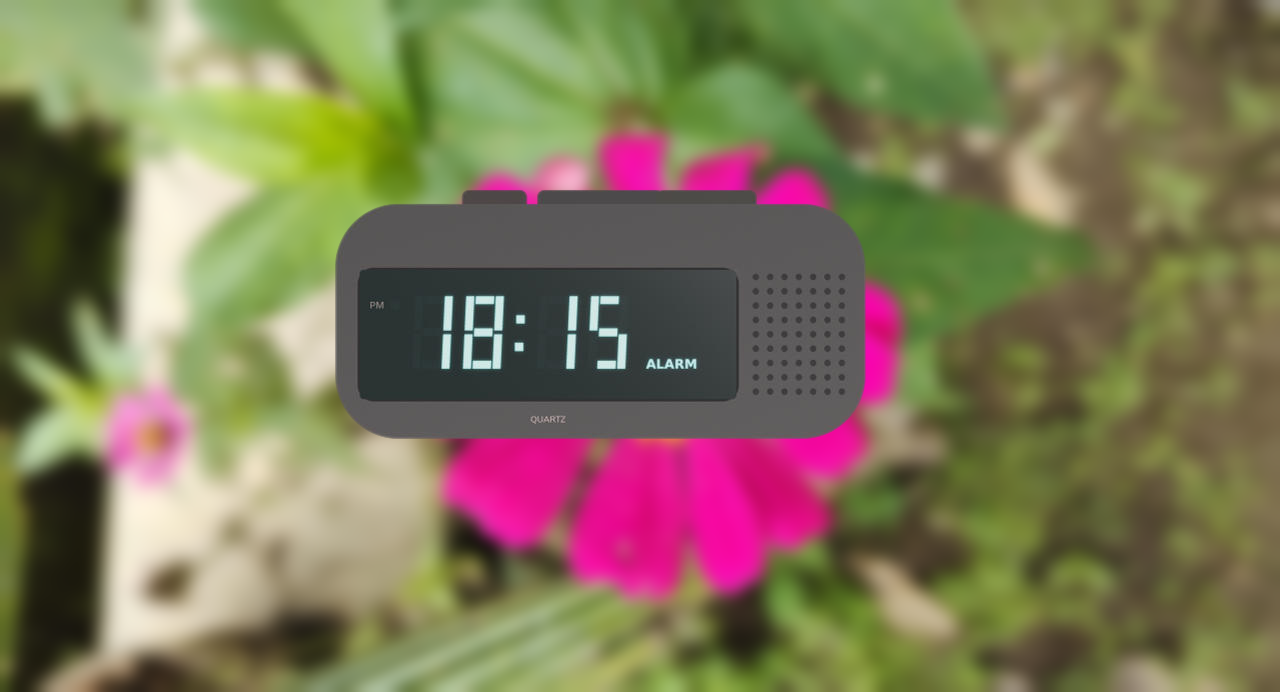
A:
18 h 15 min
